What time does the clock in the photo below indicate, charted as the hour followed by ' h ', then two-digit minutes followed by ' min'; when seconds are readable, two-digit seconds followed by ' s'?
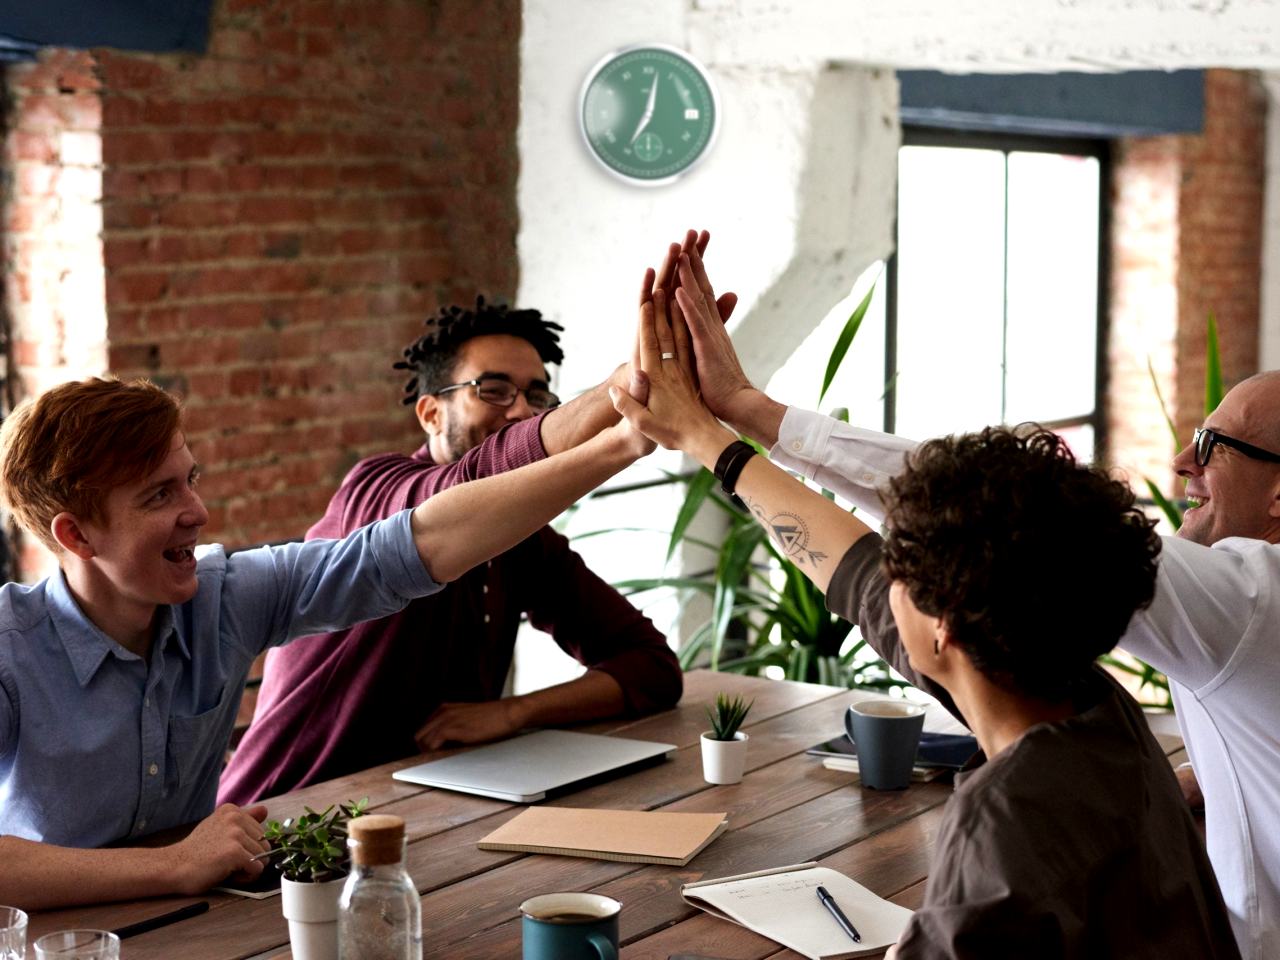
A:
7 h 02 min
